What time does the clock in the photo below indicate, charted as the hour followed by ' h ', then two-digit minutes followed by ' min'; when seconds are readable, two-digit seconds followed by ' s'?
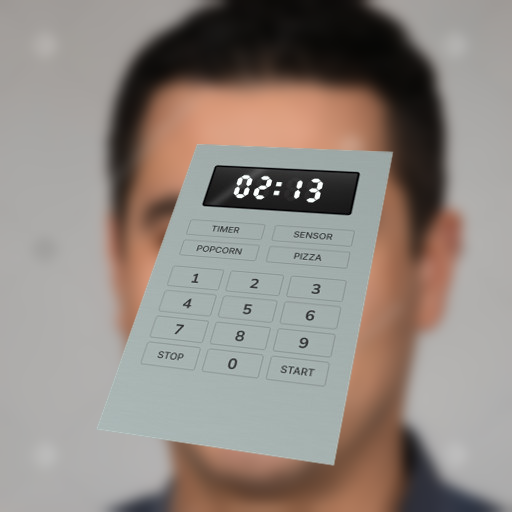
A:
2 h 13 min
